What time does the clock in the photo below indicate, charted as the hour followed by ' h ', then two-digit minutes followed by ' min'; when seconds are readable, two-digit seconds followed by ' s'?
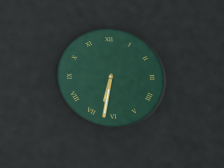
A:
6 h 32 min
